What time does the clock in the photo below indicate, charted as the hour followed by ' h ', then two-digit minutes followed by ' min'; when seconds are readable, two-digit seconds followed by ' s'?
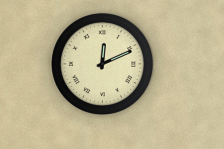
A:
12 h 11 min
